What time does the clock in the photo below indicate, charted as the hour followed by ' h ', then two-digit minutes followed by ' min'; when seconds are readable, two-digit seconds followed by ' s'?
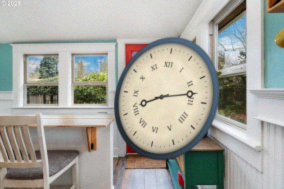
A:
8 h 13 min
